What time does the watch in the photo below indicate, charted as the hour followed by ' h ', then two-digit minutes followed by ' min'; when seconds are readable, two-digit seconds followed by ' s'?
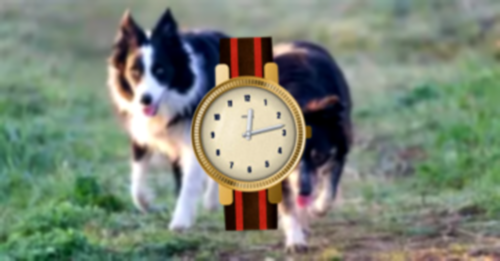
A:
12 h 13 min
